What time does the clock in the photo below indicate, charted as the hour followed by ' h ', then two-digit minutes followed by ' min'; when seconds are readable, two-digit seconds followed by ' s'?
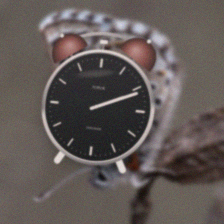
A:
2 h 11 min
